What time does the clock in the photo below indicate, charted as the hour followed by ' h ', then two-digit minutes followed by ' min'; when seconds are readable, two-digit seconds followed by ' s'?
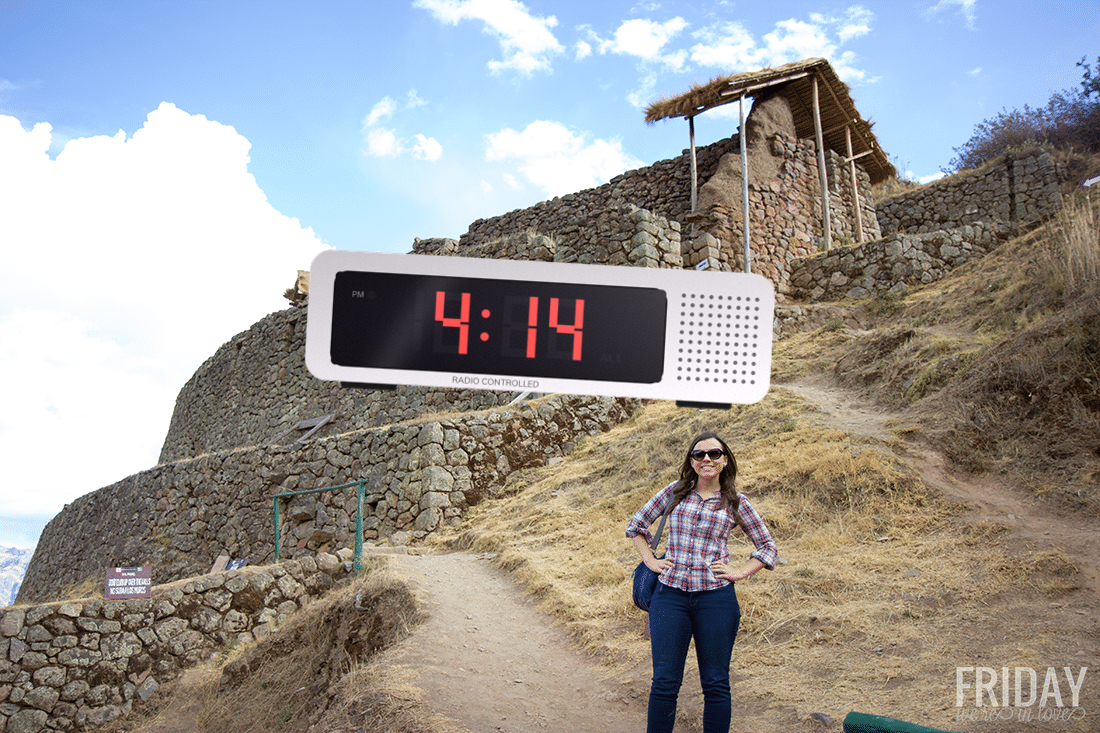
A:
4 h 14 min
